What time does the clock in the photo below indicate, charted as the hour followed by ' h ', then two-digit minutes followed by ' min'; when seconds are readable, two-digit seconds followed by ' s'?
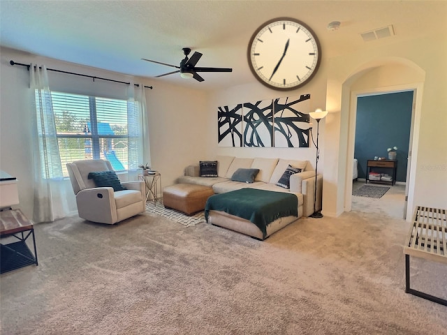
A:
12 h 35 min
